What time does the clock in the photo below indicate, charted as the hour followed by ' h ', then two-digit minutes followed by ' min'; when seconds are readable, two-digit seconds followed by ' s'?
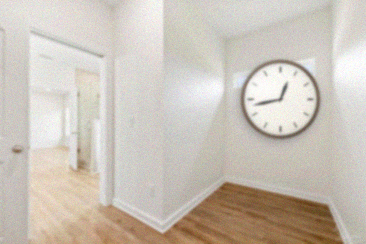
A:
12 h 43 min
